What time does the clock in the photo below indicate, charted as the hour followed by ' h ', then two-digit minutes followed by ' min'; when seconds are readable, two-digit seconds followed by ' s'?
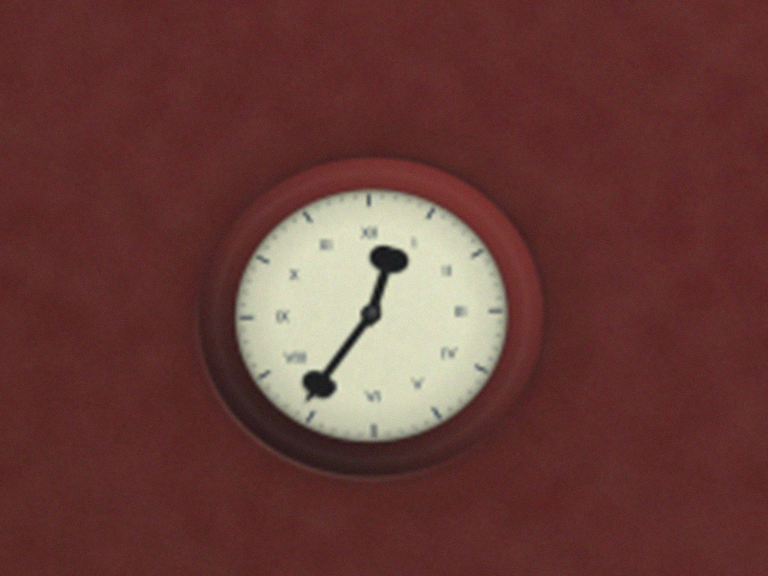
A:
12 h 36 min
